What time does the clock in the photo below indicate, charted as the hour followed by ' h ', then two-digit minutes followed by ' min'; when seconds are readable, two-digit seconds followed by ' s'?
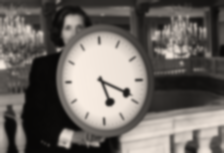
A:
5 h 19 min
